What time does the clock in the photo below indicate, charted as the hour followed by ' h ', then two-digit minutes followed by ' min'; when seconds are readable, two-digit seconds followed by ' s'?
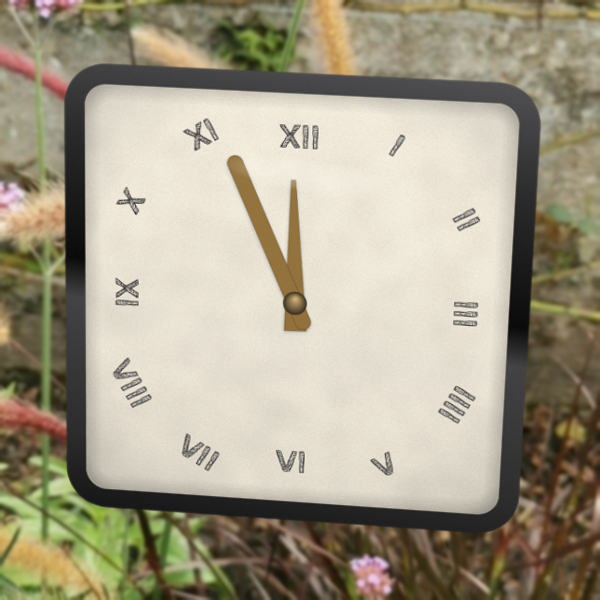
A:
11 h 56 min
